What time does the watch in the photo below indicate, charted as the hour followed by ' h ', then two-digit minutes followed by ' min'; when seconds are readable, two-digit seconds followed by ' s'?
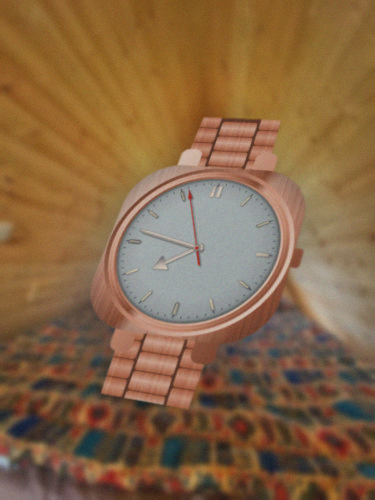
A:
7 h 46 min 56 s
